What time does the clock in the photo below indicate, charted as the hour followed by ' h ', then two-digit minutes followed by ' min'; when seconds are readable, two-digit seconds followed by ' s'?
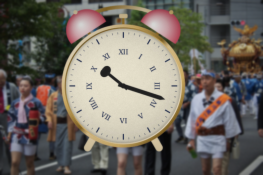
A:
10 h 18 min
